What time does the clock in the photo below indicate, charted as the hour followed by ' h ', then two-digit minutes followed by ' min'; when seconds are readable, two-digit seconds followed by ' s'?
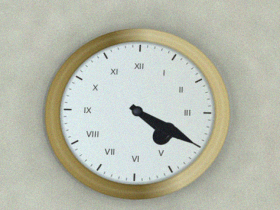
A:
4 h 20 min
